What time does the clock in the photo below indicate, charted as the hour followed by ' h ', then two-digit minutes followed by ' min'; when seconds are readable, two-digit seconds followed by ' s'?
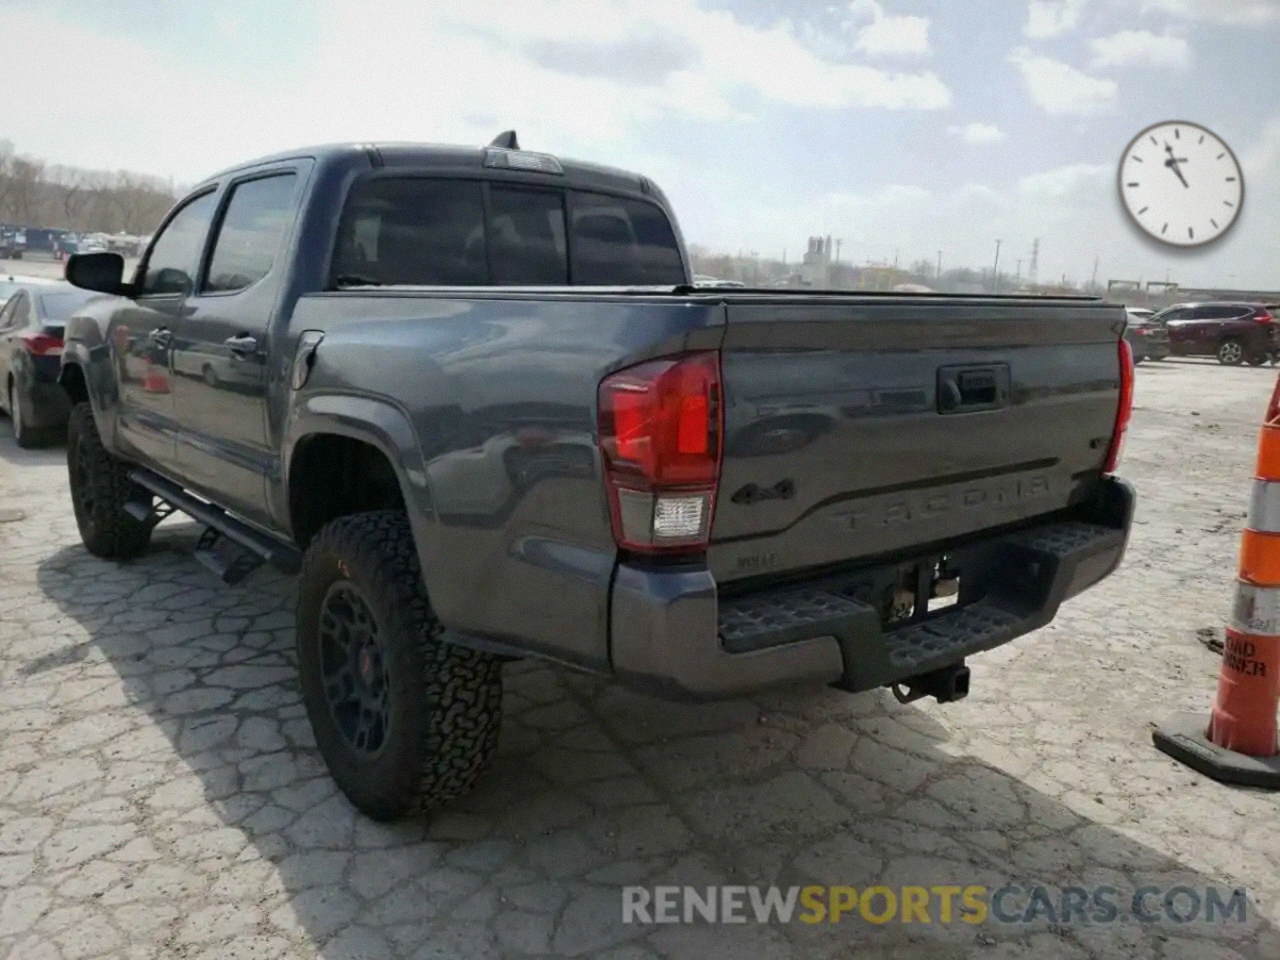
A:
10 h 57 min
